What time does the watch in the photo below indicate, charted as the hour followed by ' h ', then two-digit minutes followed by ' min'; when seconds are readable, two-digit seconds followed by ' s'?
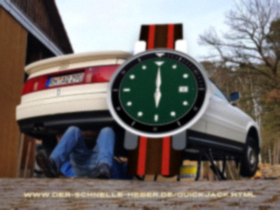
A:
6 h 00 min
